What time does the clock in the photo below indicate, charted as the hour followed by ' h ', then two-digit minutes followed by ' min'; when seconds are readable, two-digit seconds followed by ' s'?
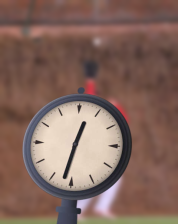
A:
12 h 32 min
